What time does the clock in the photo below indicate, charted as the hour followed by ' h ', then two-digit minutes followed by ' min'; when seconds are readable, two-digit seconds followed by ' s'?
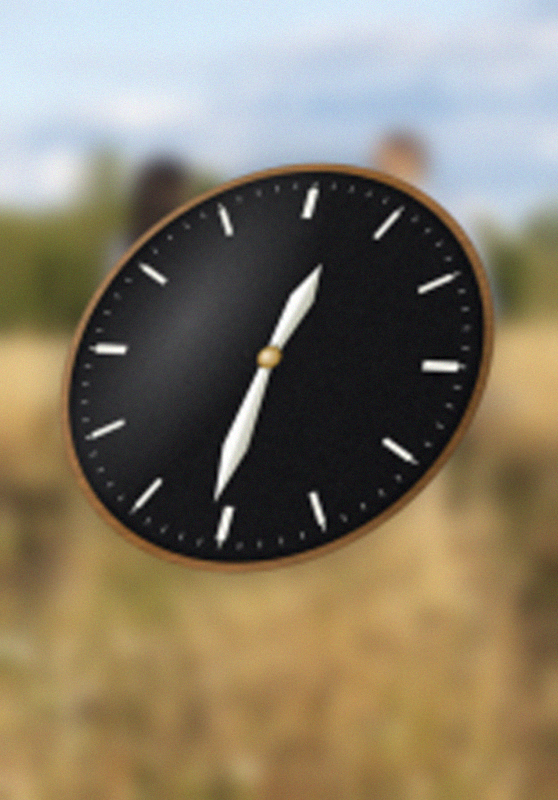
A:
12 h 31 min
